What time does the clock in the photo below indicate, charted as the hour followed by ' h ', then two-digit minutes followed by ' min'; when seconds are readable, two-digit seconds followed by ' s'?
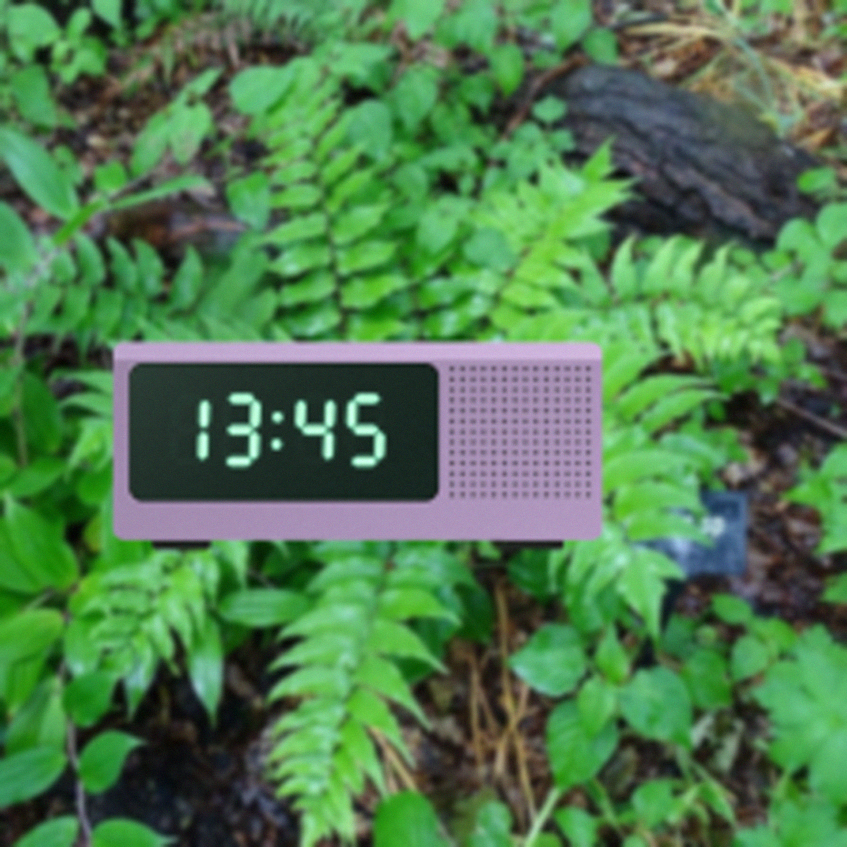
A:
13 h 45 min
